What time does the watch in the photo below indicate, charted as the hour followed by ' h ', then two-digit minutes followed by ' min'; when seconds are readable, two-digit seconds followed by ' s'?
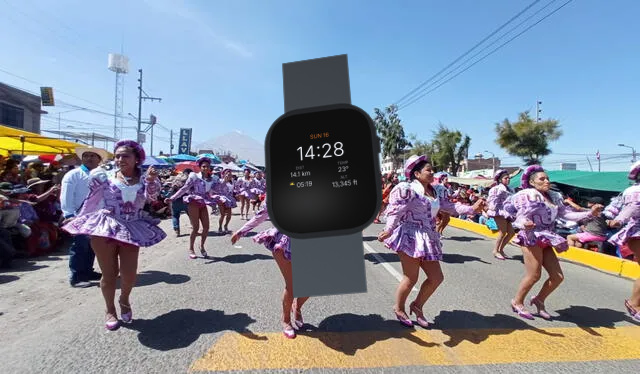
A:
14 h 28 min
